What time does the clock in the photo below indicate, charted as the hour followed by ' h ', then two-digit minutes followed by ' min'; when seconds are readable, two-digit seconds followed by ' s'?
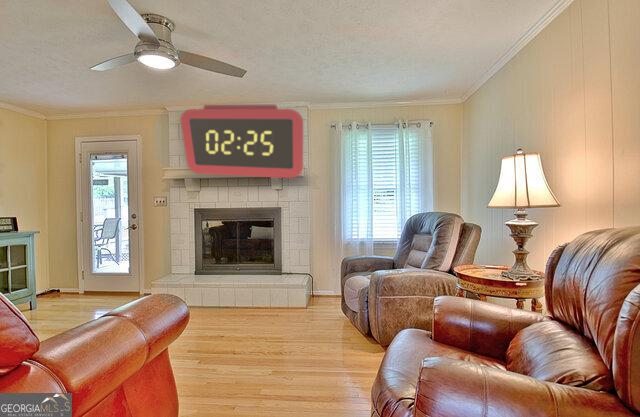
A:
2 h 25 min
